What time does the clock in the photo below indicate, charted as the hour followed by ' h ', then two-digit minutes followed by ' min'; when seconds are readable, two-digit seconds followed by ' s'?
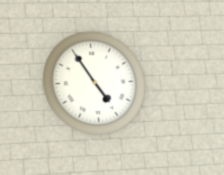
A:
4 h 55 min
